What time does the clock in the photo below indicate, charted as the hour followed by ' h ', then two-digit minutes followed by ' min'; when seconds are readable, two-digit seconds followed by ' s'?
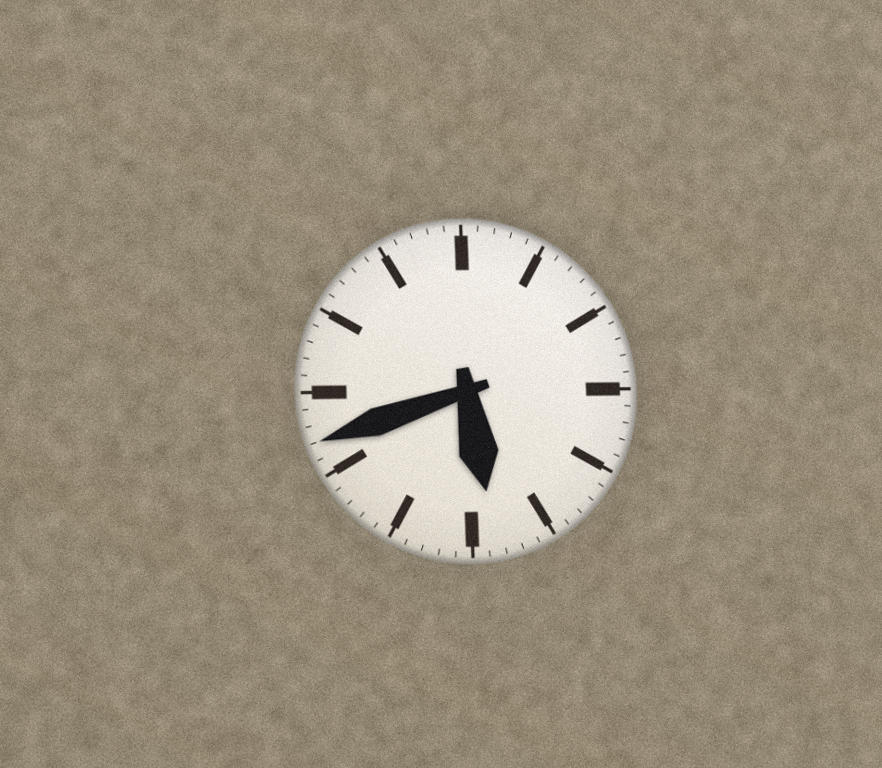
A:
5 h 42 min
